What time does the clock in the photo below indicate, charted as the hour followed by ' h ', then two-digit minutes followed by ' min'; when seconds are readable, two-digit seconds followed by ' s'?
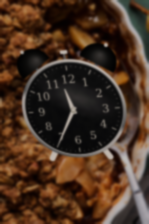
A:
11 h 35 min
